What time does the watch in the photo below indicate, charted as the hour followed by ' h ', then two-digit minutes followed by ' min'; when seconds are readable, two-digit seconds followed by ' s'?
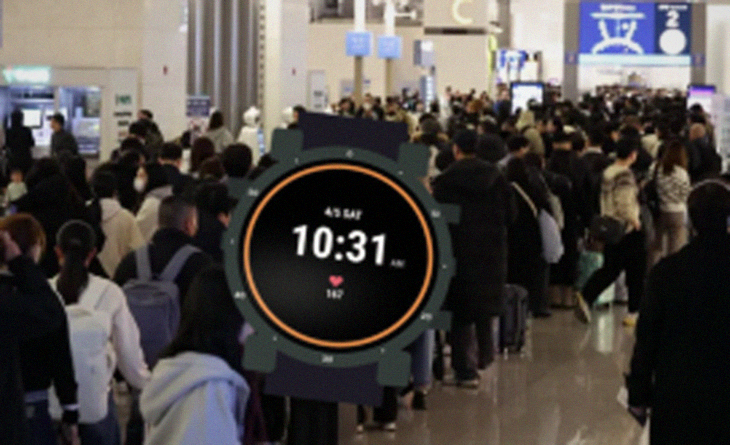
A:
10 h 31 min
